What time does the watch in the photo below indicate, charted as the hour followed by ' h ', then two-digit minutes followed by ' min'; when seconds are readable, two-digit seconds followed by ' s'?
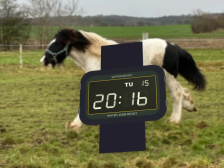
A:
20 h 16 min
